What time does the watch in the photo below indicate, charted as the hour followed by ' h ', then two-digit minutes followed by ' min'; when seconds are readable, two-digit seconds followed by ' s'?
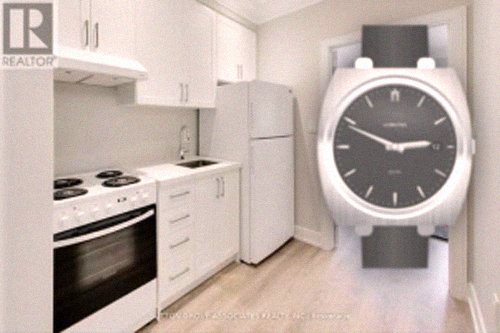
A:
2 h 49 min
